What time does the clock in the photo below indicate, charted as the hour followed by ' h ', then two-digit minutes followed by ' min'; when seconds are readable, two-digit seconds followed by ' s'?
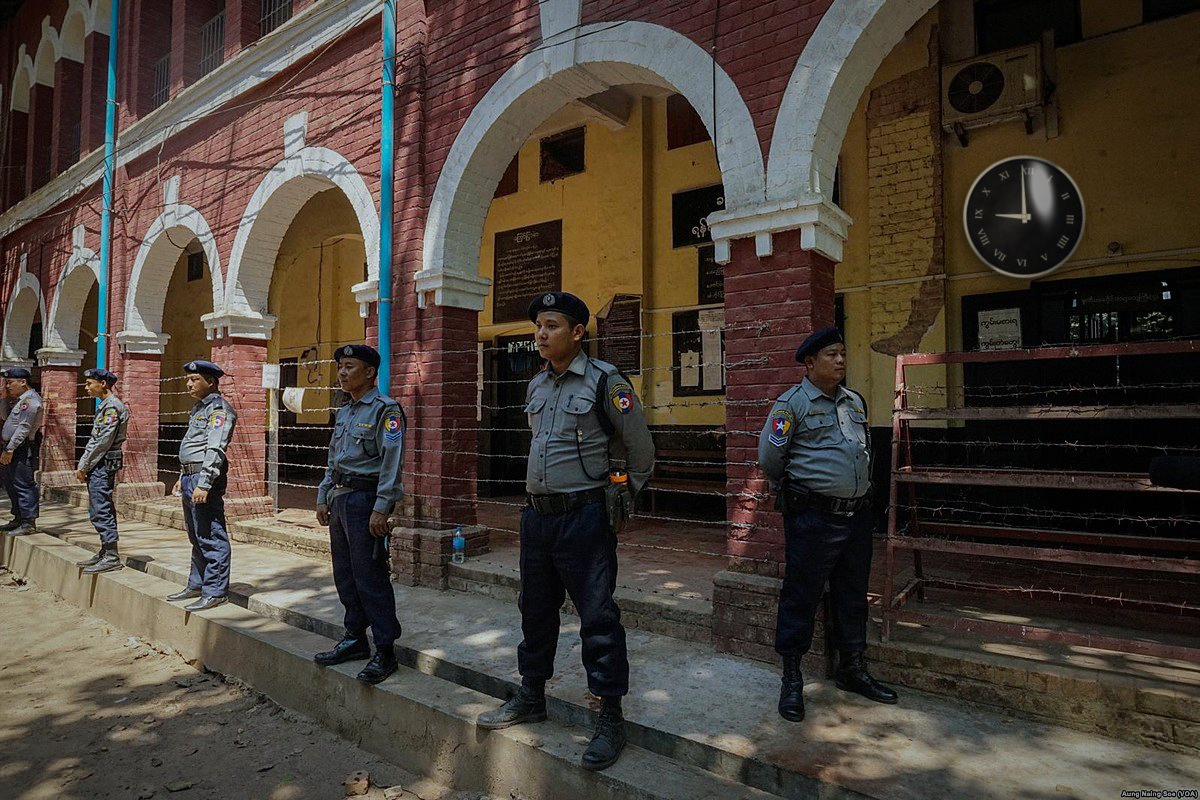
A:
8 h 59 min
